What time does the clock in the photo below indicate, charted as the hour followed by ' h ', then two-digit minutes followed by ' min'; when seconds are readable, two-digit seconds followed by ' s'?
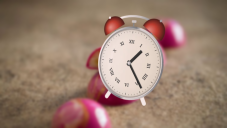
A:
1 h 24 min
